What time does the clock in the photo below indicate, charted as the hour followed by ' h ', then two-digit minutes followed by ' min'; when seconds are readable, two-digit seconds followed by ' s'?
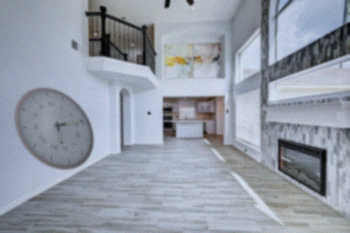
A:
6 h 14 min
